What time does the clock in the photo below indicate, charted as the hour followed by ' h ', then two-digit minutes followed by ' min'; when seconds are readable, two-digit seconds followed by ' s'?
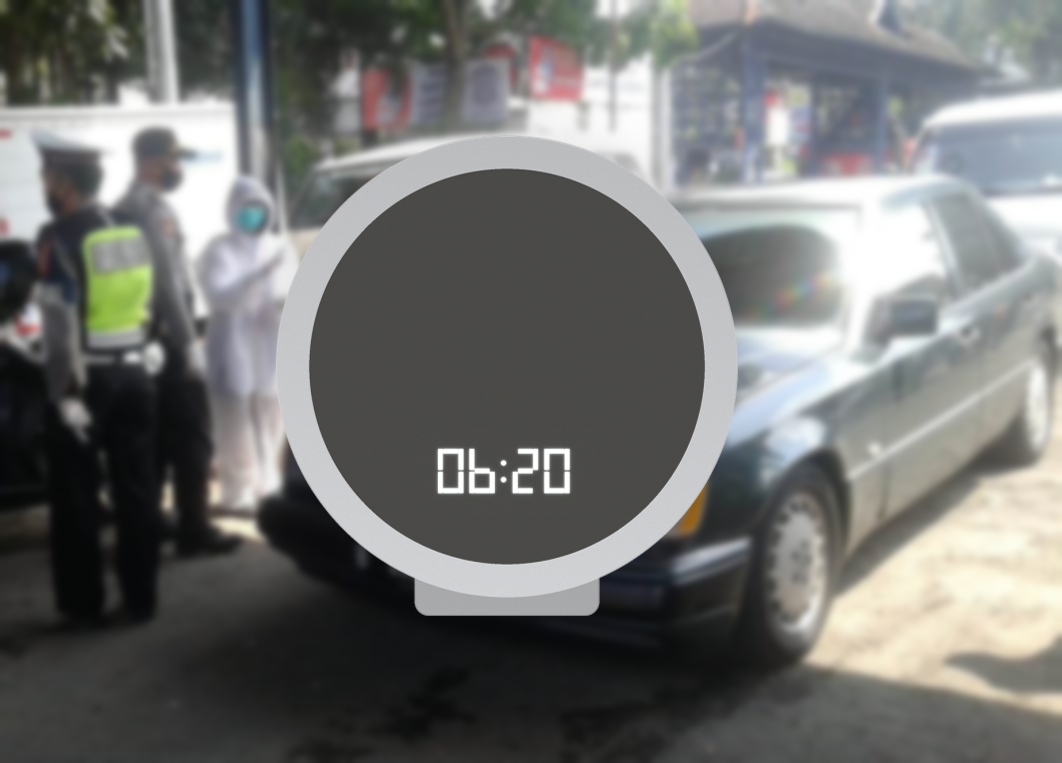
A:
6 h 20 min
